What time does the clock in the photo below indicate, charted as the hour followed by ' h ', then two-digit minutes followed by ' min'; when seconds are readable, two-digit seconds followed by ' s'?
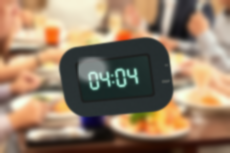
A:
4 h 04 min
